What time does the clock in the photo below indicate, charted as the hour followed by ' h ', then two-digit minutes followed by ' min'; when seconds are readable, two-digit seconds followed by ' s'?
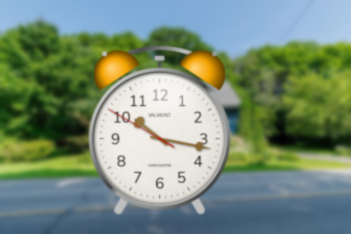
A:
10 h 16 min 50 s
